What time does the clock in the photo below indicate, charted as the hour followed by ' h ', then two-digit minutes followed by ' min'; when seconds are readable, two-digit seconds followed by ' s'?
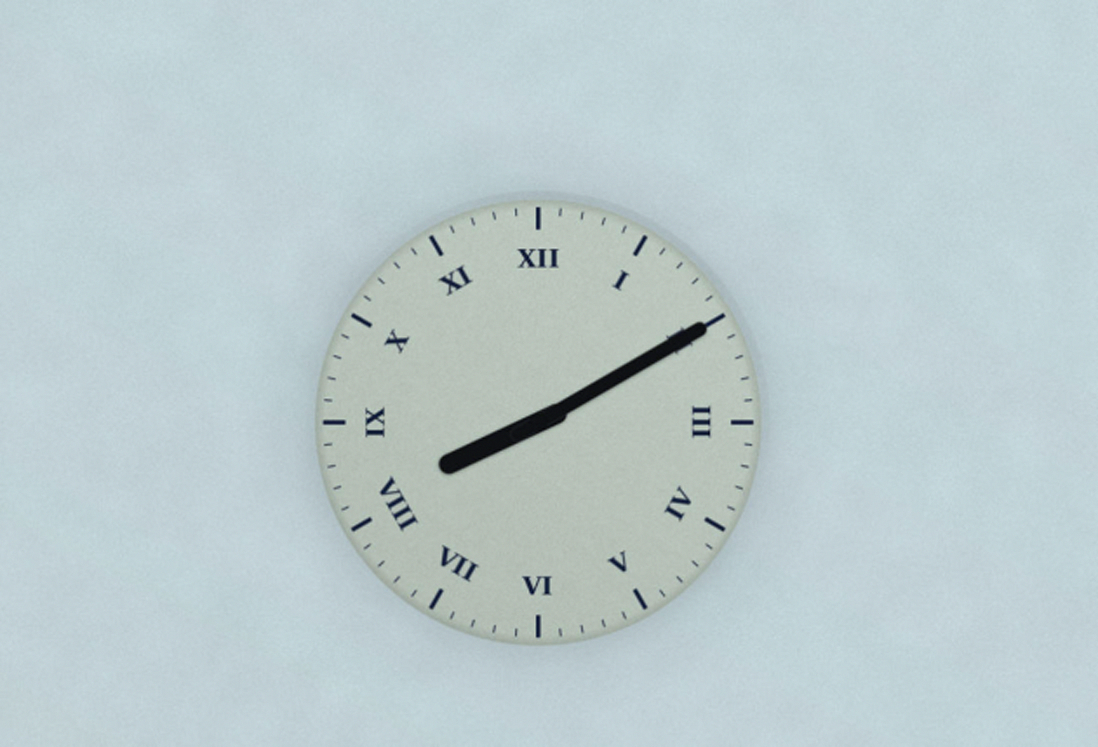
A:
8 h 10 min
